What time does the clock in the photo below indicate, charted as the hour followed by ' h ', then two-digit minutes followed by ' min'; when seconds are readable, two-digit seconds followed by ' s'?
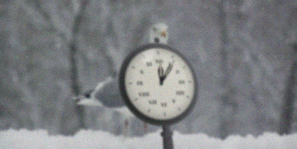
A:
12 h 06 min
